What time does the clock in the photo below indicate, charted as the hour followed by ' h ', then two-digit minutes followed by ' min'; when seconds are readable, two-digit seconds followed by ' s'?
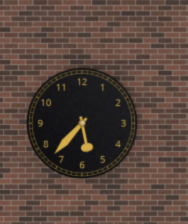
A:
5 h 37 min
